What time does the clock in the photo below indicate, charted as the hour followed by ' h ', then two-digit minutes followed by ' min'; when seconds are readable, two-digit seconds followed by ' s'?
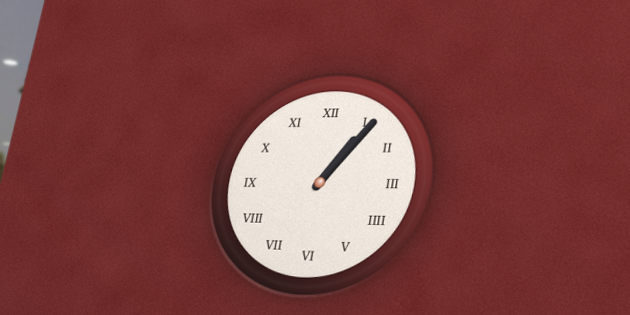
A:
1 h 06 min
